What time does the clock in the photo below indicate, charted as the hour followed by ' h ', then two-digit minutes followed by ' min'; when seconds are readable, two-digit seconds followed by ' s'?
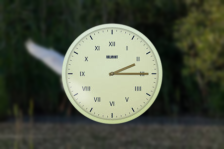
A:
2 h 15 min
